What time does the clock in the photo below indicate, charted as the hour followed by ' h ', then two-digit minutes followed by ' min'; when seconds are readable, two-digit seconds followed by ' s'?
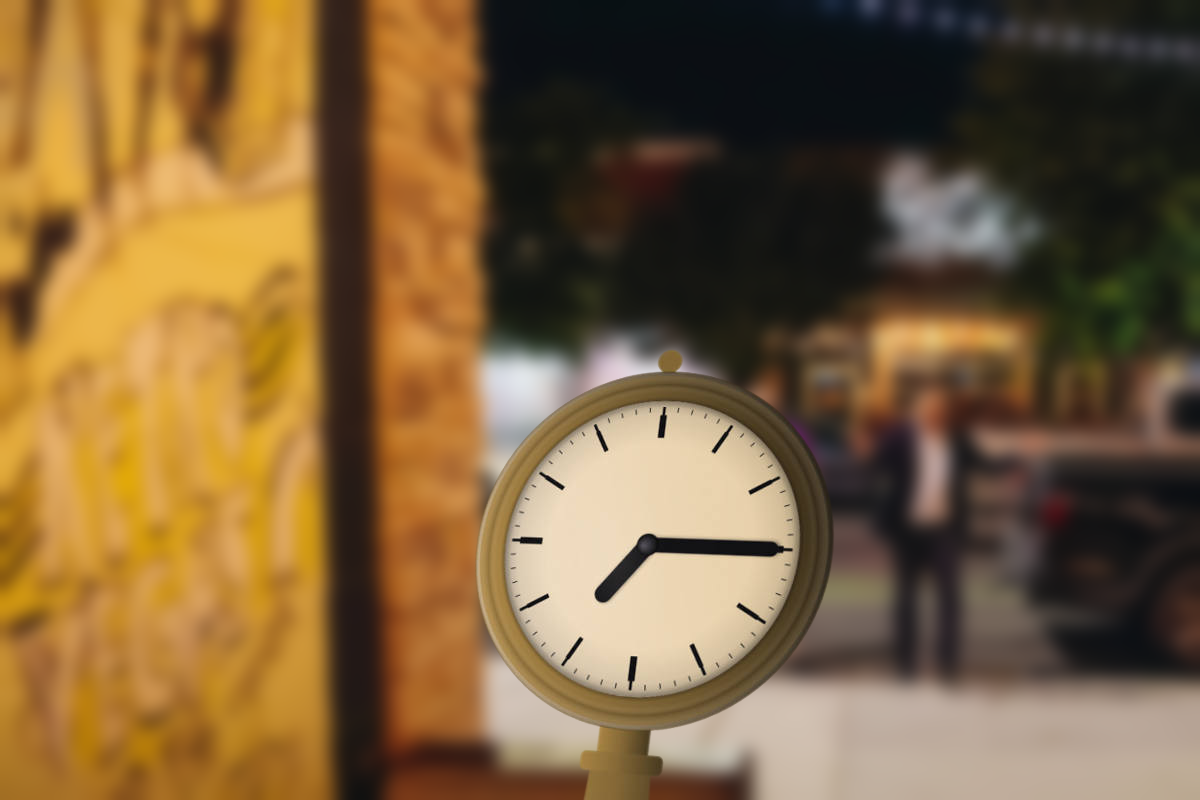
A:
7 h 15 min
